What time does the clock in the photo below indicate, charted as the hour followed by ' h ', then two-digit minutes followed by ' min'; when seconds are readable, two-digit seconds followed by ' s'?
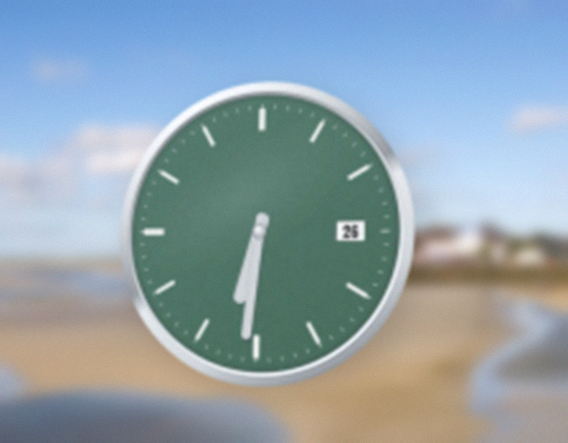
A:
6 h 31 min
